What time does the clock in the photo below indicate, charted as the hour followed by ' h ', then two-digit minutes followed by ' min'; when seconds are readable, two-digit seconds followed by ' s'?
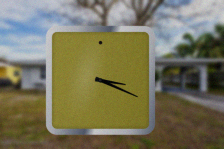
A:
3 h 19 min
